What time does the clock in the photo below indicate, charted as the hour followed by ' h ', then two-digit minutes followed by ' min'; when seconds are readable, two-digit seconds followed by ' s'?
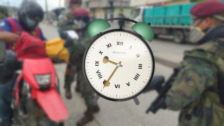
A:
9 h 35 min
